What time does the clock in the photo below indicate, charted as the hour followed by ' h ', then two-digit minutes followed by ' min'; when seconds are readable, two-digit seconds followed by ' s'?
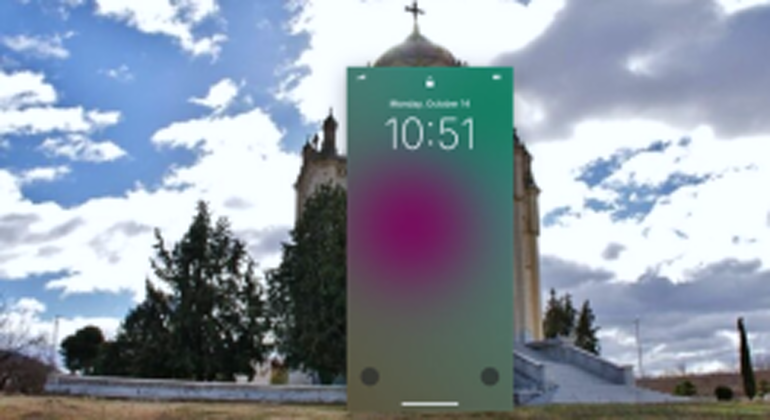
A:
10 h 51 min
